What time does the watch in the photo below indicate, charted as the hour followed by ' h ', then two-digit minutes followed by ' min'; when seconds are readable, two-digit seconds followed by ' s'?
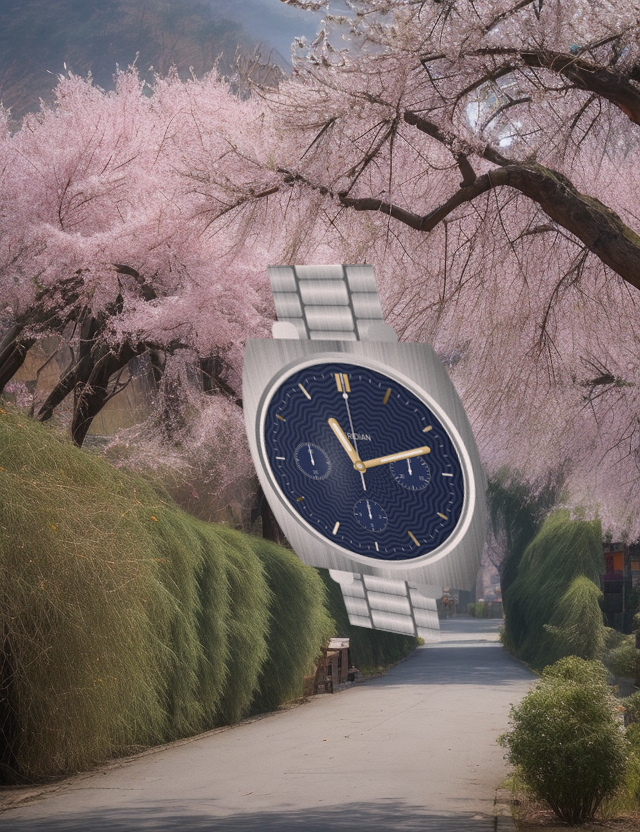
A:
11 h 12 min
